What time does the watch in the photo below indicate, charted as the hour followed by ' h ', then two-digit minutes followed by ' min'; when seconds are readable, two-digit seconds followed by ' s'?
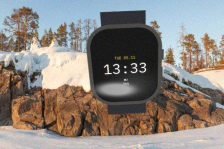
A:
13 h 33 min
